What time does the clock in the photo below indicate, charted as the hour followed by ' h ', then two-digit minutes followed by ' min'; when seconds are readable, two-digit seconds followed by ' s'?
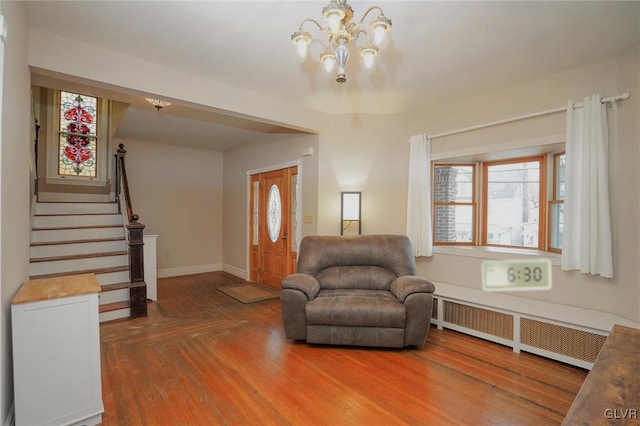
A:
6 h 30 min
